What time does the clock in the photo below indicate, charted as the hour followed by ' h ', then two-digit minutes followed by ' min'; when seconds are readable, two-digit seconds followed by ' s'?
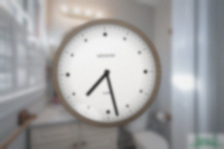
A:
7 h 28 min
